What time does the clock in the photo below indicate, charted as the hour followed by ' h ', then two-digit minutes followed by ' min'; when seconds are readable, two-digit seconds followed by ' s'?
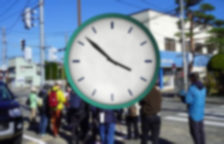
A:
3 h 52 min
